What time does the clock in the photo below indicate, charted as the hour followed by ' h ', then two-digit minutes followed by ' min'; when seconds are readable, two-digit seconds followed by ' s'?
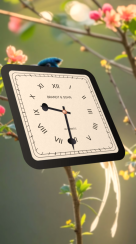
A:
9 h 31 min
